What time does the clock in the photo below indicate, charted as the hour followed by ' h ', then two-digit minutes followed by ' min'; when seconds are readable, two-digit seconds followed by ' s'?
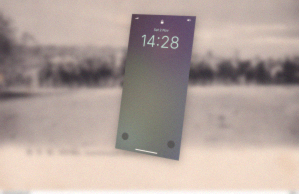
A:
14 h 28 min
